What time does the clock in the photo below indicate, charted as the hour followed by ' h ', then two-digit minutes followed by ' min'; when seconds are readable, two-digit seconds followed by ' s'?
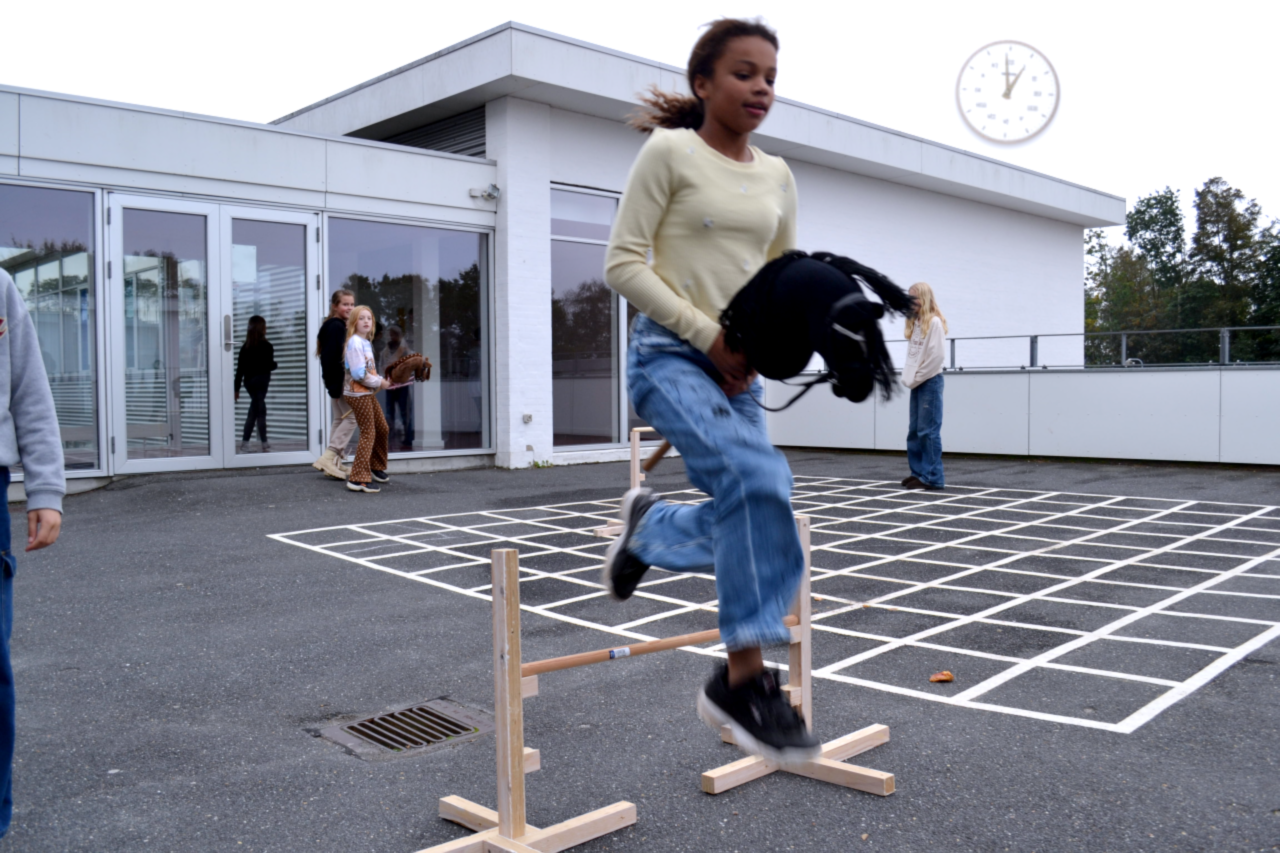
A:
12 h 59 min
